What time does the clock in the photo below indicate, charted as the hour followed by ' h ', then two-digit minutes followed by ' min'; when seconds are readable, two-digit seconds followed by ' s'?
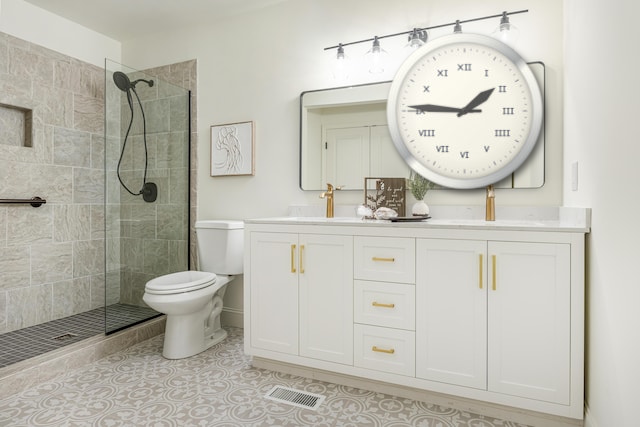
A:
1 h 45 min 45 s
